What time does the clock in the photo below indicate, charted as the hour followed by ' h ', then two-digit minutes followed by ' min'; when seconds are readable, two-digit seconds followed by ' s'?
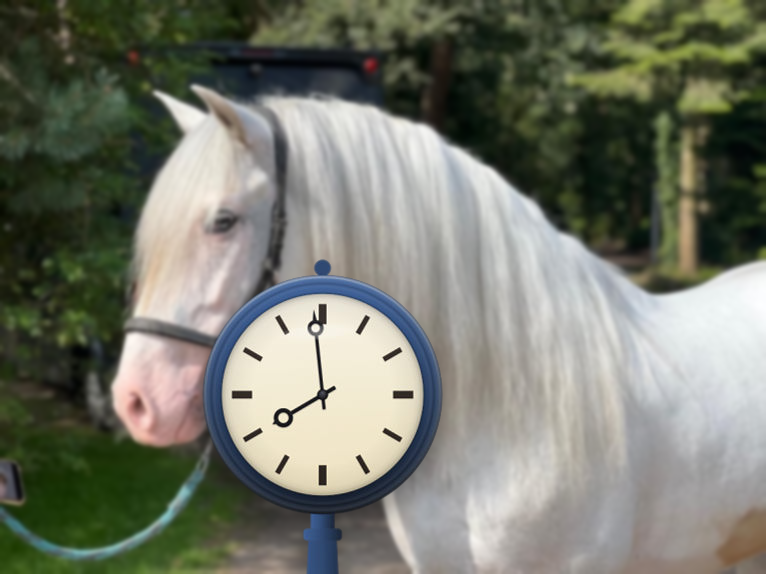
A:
7 h 59 min
